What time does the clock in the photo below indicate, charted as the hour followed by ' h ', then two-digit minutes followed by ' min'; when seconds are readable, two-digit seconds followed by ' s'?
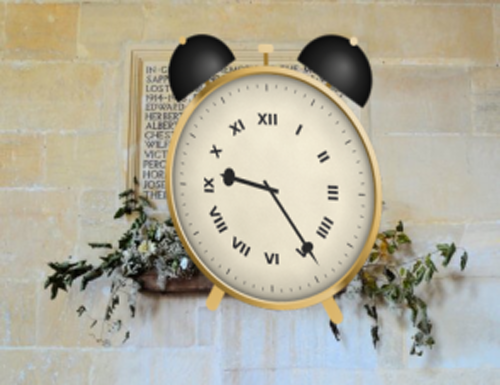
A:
9 h 24 min
